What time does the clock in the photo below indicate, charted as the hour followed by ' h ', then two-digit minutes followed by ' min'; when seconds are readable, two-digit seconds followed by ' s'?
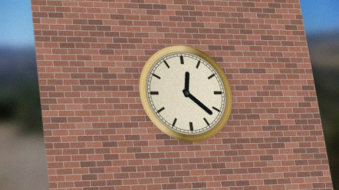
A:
12 h 22 min
